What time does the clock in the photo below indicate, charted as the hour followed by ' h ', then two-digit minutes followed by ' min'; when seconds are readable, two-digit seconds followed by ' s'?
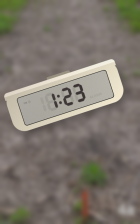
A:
1 h 23 min
